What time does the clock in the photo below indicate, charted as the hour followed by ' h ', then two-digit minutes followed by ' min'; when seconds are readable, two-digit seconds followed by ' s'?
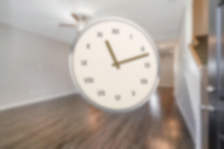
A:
11 h 12 min
